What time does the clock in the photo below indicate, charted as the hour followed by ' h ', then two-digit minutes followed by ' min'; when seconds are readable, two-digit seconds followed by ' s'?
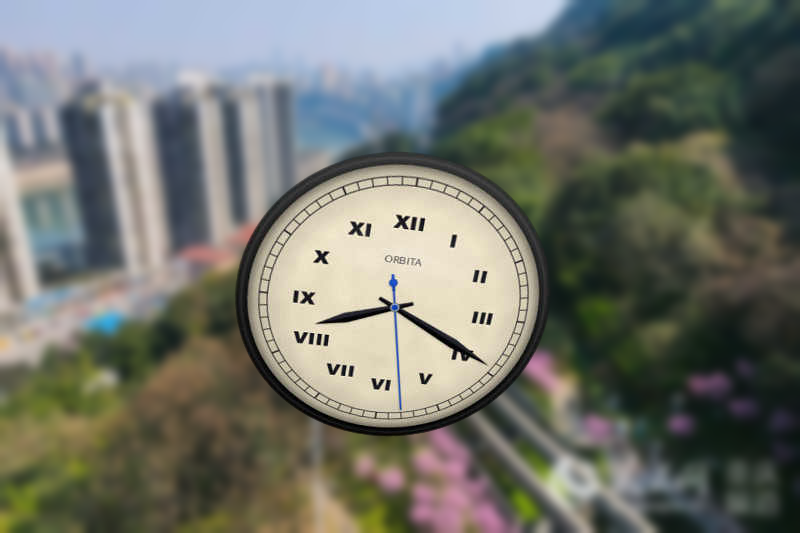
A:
8 h 19 min 28 s
